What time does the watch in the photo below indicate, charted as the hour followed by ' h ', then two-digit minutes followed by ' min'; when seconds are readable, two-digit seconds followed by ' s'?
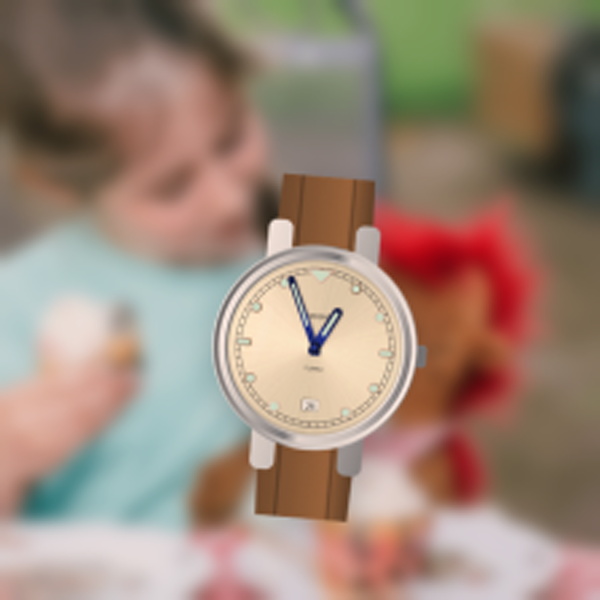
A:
12 h 56 min
